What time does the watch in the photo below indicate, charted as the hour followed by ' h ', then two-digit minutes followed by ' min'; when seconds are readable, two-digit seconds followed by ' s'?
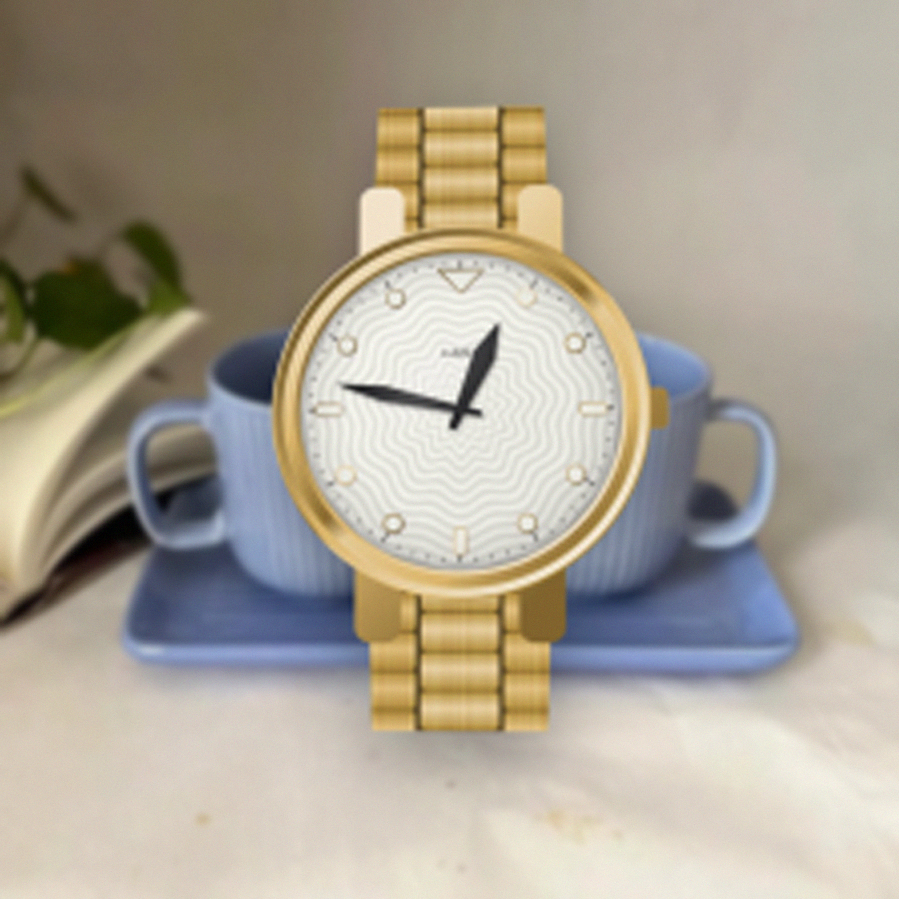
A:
12 h 47 min
